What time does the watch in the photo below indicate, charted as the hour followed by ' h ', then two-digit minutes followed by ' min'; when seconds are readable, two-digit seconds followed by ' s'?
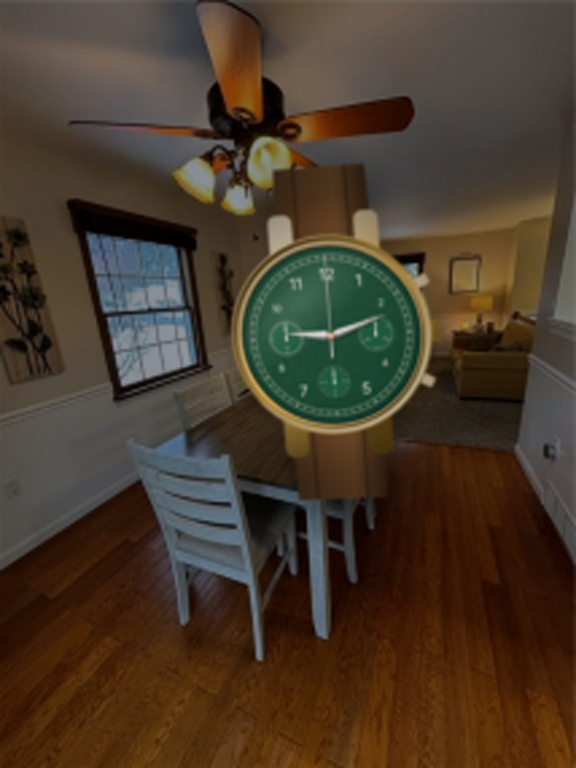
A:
9 h 12 min
